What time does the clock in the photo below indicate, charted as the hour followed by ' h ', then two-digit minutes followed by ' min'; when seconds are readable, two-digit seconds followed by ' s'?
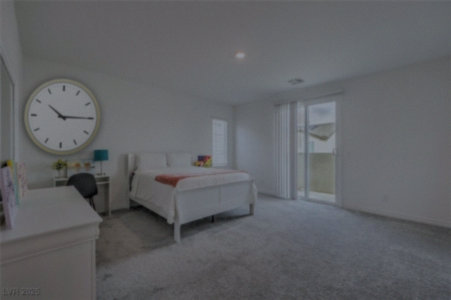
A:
10 h 15 min
